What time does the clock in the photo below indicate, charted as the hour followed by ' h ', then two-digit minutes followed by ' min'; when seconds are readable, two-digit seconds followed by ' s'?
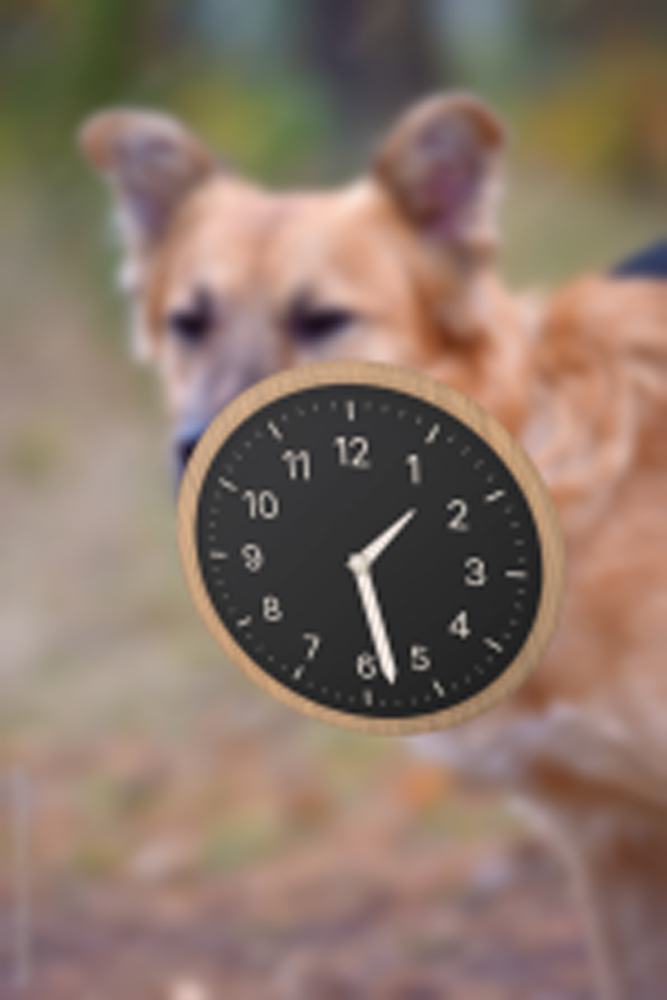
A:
1 h 28 min
